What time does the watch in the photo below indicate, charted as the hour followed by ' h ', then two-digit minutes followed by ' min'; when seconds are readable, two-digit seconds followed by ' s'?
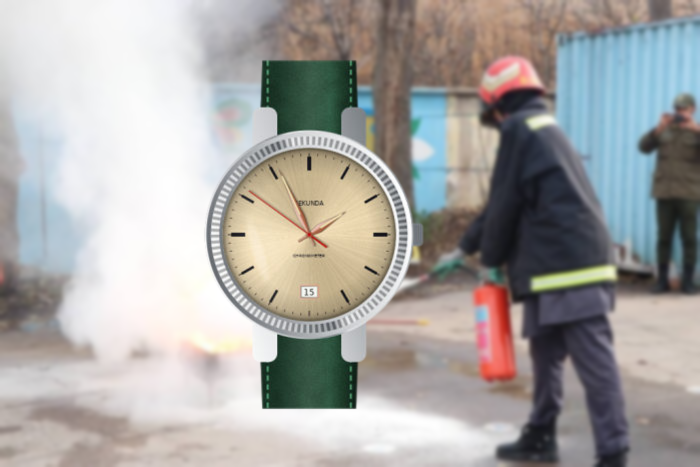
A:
1 h 55 min 51 s
